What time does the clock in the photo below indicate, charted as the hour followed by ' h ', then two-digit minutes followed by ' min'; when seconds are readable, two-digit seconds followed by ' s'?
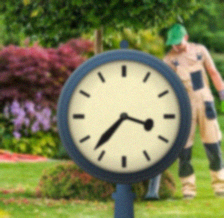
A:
3 h 37 min
